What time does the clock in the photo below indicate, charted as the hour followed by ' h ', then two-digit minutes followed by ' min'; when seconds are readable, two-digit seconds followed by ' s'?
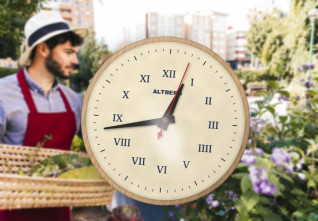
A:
12 h 43 min 03 s
